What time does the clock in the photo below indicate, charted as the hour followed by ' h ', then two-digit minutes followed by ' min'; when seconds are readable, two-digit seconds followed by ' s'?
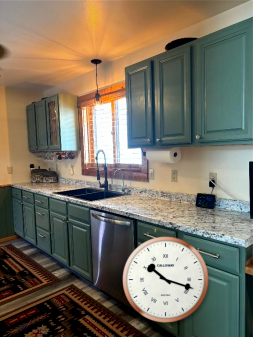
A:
10 h 18 min
